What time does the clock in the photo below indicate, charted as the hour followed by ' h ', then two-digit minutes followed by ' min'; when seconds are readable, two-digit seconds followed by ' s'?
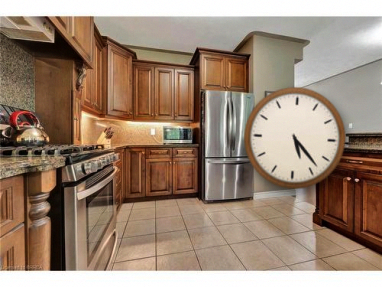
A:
5 h 23 min
